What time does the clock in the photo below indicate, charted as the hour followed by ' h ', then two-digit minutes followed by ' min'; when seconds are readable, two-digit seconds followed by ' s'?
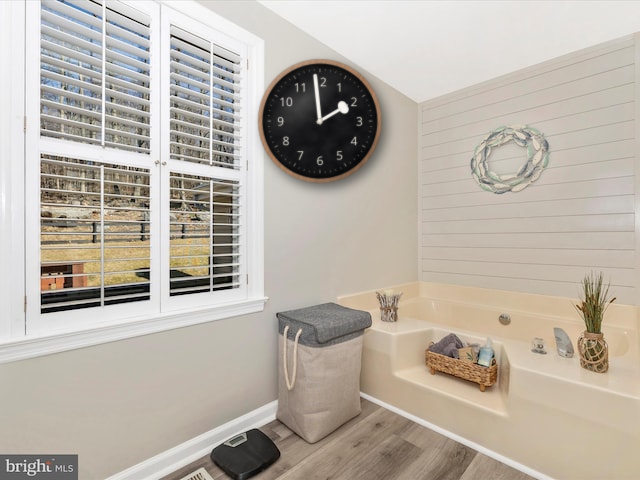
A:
1 h 59 min
